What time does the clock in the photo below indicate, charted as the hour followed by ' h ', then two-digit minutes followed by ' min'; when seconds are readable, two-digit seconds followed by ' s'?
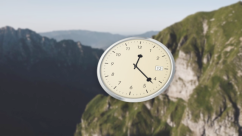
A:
12 h 22 min
